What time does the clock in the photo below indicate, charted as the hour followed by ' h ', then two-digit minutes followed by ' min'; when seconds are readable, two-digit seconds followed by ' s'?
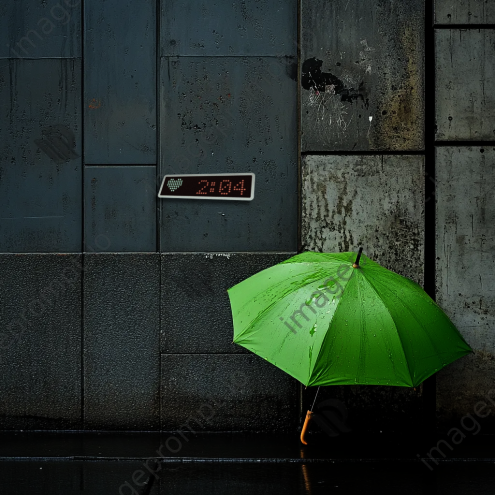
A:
2 h 04 min
